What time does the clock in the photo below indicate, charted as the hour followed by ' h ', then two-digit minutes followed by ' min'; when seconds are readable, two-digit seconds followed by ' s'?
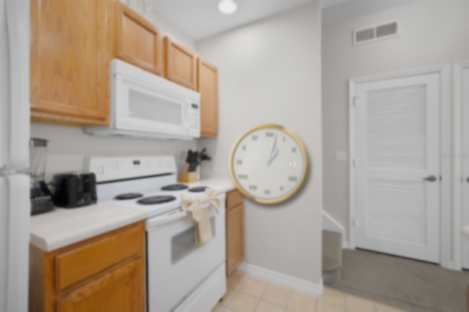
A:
1 h 02 min
